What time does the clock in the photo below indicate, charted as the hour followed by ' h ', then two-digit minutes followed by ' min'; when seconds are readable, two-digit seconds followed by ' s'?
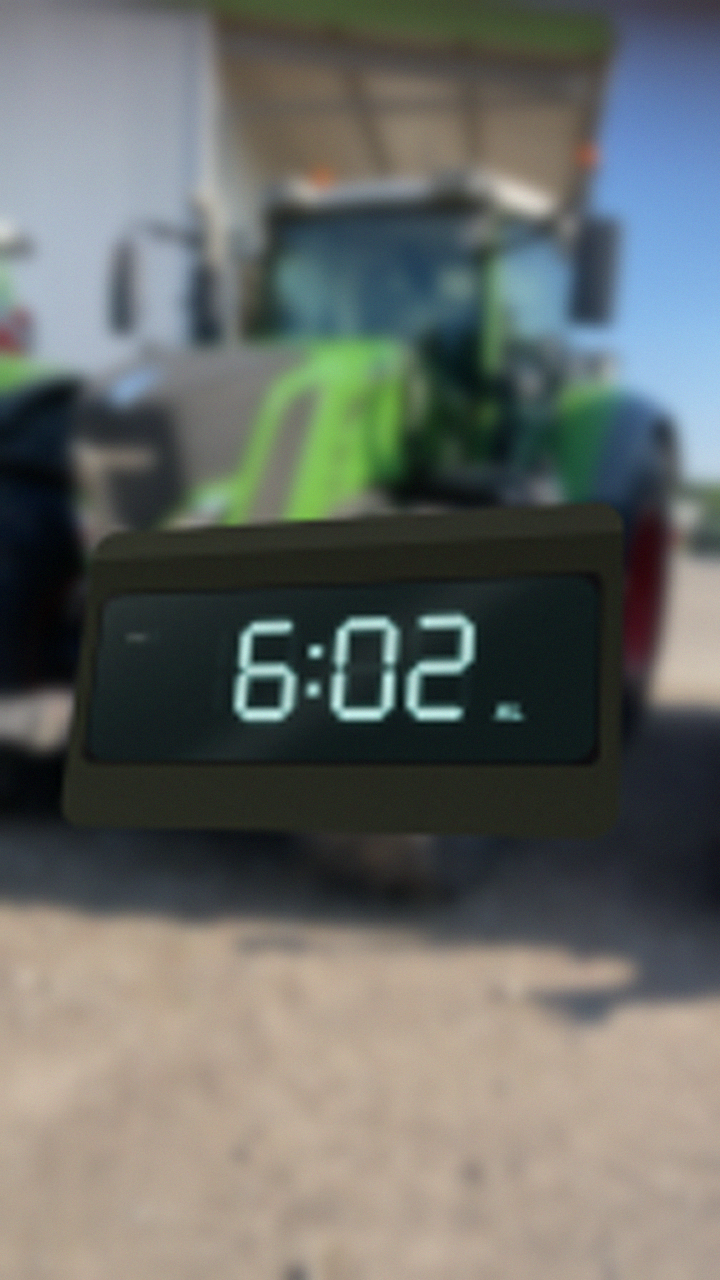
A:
6 h 02 min
